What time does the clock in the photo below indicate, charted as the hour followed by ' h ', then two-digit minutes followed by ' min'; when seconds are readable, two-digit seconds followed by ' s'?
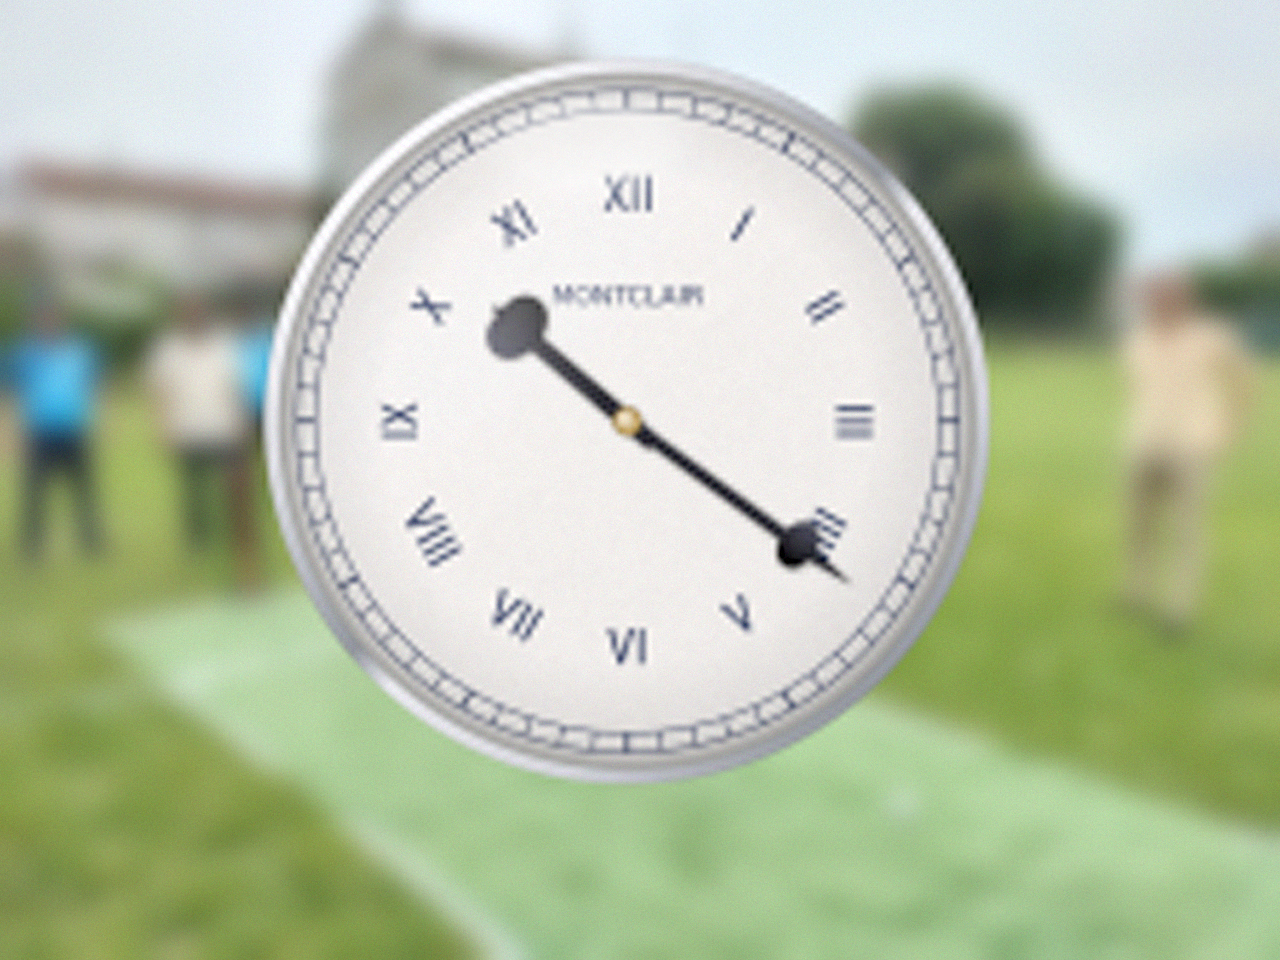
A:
10 h 21 min
